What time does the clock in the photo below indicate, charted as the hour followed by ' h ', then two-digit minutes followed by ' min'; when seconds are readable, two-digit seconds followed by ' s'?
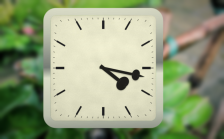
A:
4 h 17 min
